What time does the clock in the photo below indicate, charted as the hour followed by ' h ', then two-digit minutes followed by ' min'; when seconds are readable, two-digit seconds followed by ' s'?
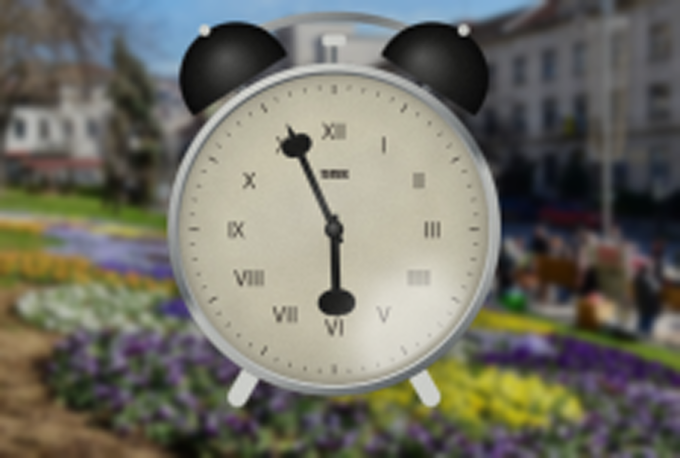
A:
5 h 56 min
